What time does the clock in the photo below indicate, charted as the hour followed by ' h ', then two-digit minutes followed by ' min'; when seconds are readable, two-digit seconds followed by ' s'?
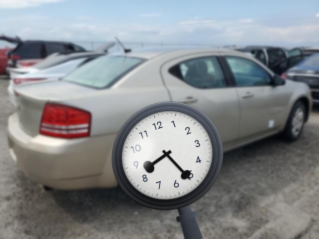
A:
8 h 26 min
